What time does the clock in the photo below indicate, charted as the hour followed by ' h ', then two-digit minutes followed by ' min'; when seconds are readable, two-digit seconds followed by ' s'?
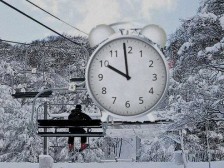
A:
9 h 59 min
